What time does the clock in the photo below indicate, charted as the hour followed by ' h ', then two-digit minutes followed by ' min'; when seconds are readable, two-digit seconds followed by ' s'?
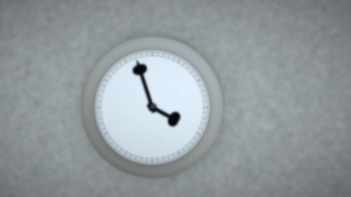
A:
3 h 57 min
